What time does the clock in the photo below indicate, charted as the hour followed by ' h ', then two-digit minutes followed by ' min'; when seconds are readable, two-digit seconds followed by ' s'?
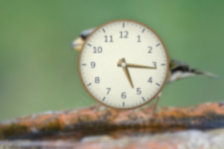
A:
5 h 16 min
